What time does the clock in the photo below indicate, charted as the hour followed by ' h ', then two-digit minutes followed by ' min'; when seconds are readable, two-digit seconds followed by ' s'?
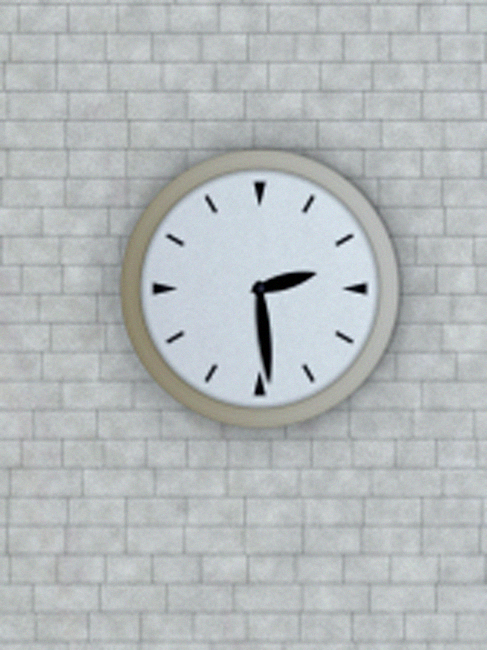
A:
2 h 29 min
